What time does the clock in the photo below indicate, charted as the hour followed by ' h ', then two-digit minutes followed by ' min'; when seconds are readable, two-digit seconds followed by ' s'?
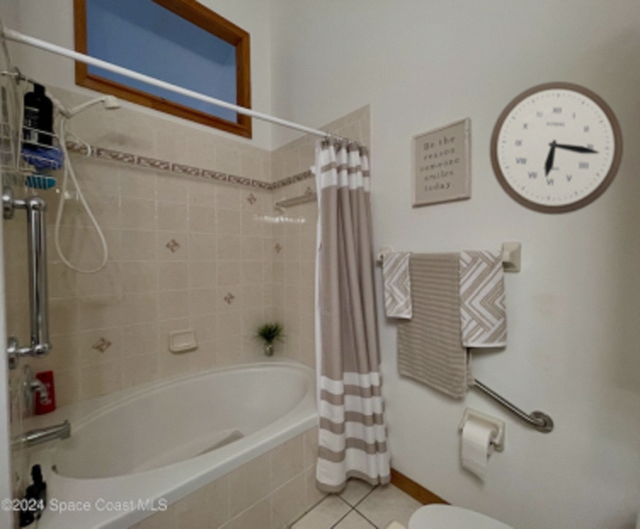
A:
6 h 16 min
